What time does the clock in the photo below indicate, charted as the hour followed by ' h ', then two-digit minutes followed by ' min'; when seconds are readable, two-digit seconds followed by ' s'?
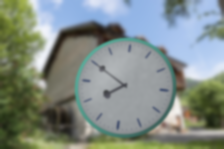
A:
7 h 50 min
